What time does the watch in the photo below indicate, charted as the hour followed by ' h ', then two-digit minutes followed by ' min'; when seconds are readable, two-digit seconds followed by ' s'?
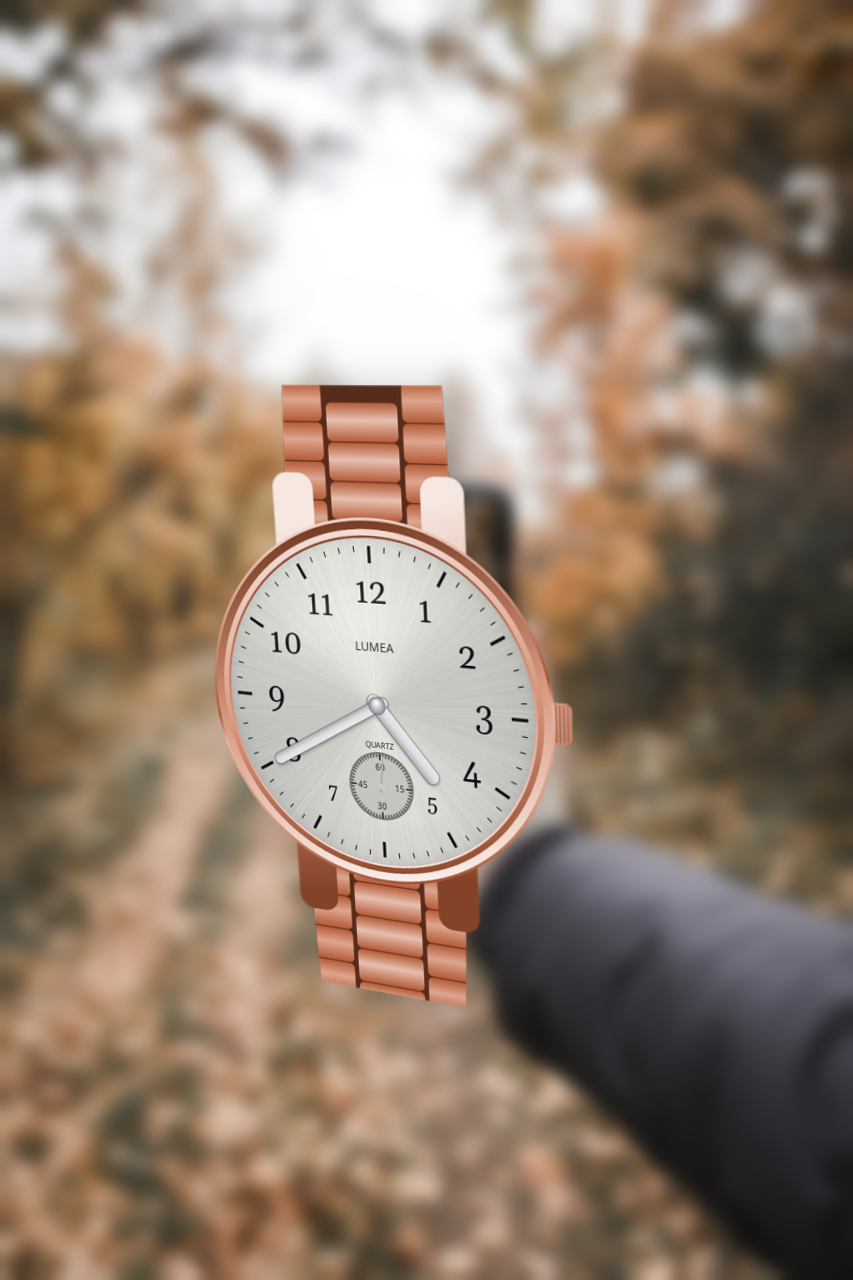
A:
4 h 40 min 01 s
